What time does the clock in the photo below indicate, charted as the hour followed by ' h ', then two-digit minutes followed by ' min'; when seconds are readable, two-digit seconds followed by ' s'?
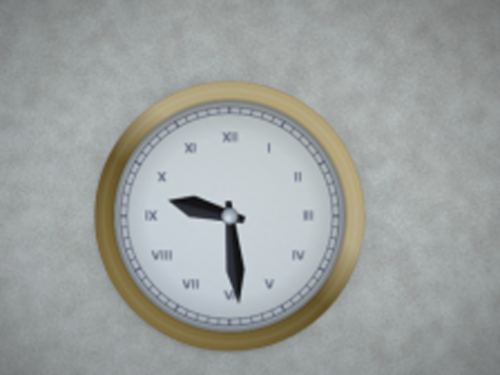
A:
9 h 29 min
